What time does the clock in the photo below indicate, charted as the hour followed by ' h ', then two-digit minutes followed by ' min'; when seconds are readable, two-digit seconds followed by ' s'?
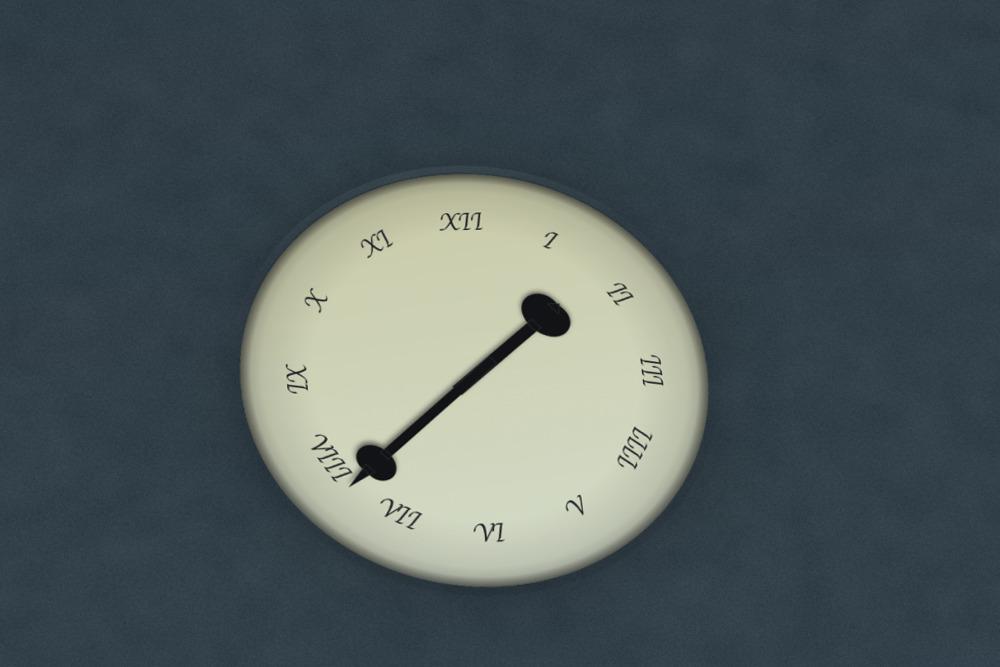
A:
1 h 38 min
